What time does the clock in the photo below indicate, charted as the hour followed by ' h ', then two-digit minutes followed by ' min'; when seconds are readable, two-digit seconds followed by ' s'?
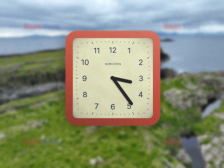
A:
3 h 24 min
